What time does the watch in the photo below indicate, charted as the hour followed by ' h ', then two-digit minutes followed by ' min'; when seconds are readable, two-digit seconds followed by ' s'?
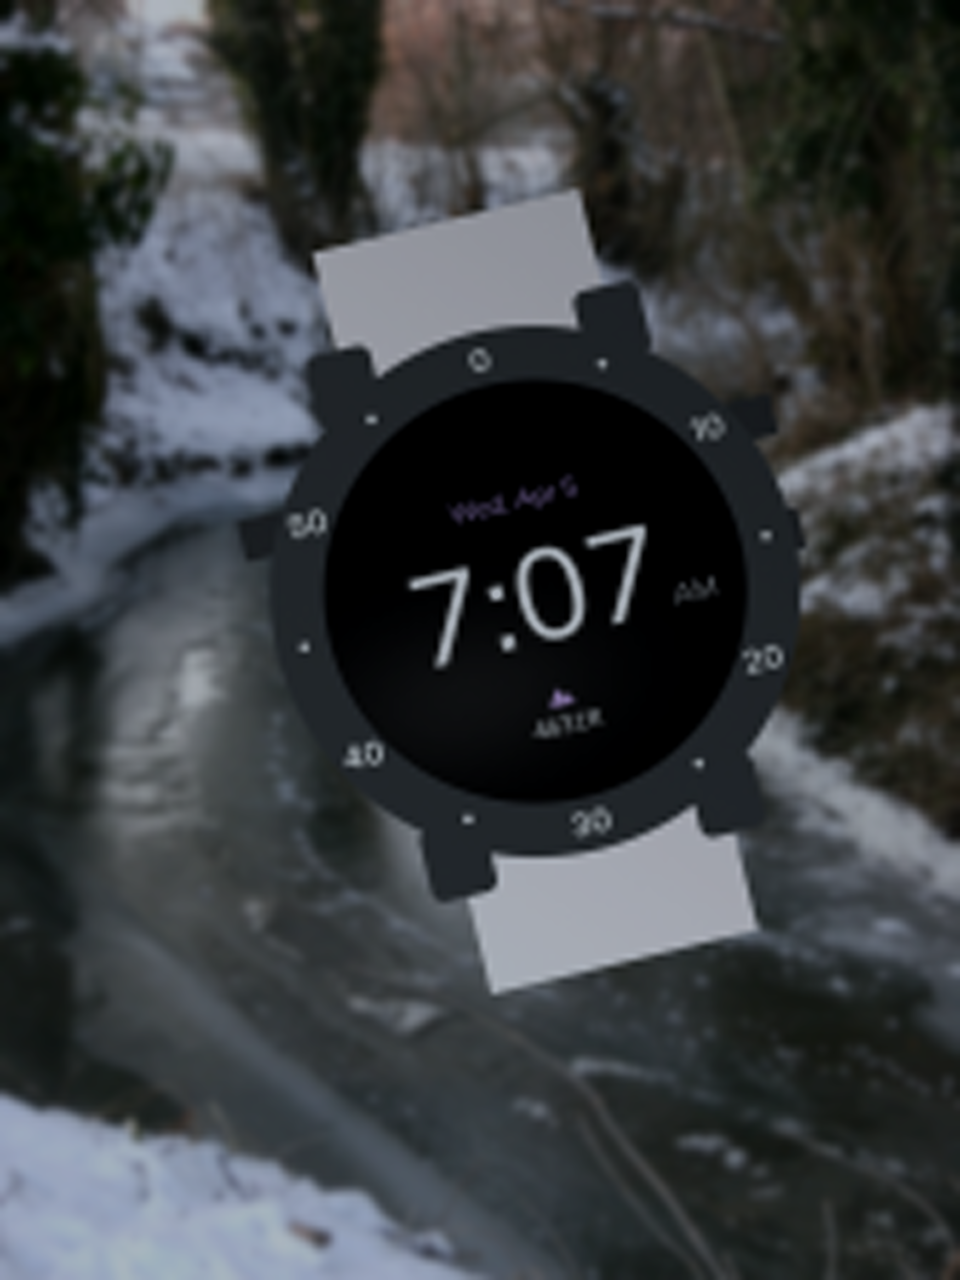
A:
7 h 07 min
